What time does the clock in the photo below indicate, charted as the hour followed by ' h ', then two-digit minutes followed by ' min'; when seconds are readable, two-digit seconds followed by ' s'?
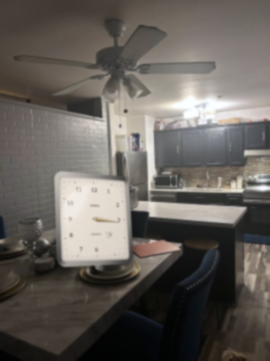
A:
3 h 16 min
